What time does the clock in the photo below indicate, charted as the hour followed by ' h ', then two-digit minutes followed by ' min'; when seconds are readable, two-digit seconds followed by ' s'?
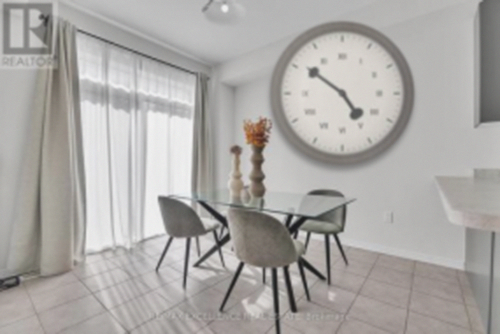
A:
4 h 51 min
